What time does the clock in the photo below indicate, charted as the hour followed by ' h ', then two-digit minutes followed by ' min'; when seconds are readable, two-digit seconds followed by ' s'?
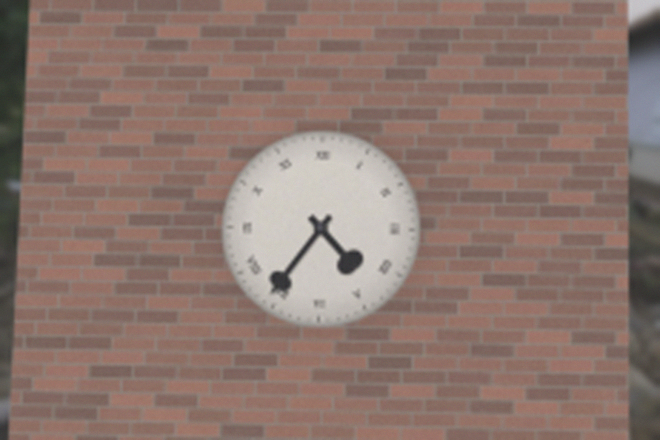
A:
4 h 36 min
